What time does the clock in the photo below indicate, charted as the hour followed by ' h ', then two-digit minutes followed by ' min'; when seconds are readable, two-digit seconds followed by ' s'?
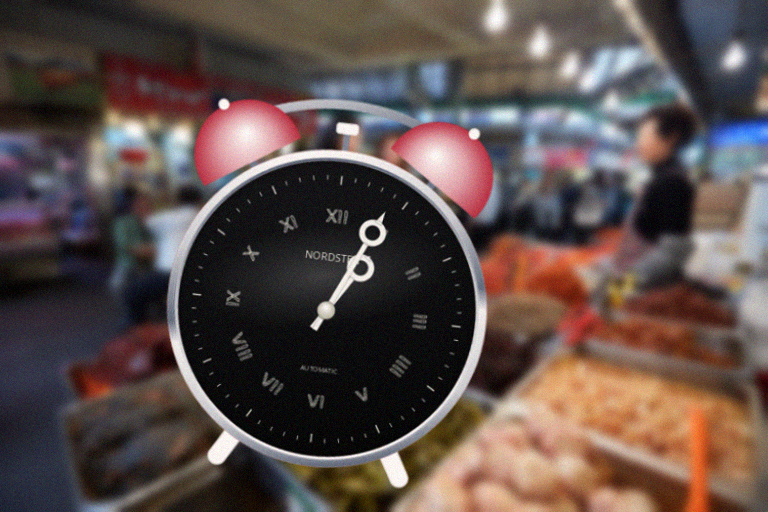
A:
1 h 04 min
